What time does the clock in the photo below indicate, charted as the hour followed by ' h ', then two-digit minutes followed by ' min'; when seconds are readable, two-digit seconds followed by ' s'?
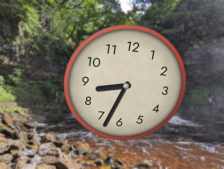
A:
8 h 33 min
